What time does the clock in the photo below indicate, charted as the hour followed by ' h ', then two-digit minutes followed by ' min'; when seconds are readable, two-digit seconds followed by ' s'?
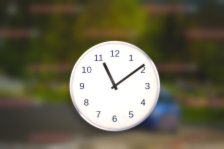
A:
11 h 09 min
